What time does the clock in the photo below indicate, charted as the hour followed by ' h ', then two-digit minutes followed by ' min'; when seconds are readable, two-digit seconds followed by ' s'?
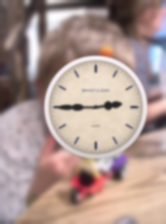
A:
2 h 45 min
